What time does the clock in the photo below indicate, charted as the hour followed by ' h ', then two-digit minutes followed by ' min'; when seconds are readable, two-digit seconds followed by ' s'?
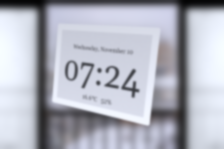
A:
7 h 24 min
